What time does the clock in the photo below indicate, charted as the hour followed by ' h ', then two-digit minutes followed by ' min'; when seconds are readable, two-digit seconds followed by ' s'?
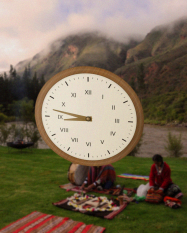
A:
8 h 47 min
